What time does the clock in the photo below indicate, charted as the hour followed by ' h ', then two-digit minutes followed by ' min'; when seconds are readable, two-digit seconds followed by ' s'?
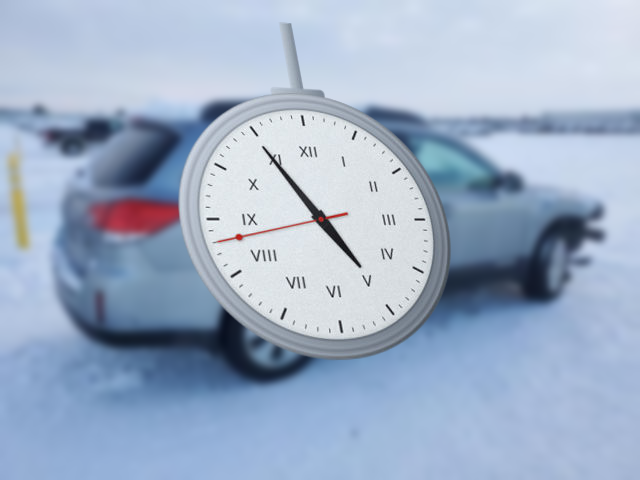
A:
4 h 54 min 43 s
